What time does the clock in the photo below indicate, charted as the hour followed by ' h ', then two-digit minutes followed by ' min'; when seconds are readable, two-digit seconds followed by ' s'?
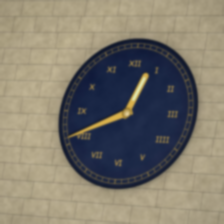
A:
12 h 41 min
